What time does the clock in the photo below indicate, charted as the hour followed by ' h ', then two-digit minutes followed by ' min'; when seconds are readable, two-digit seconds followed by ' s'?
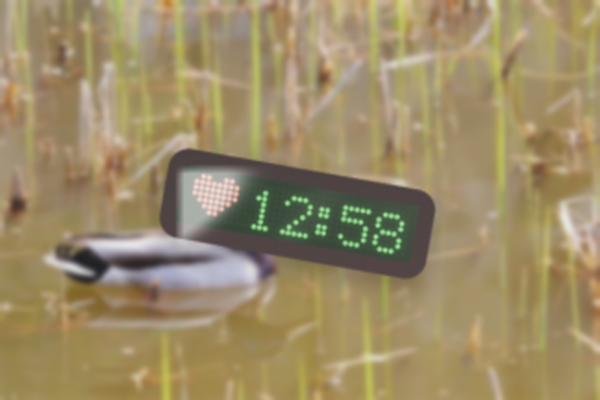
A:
12 h 58 min
